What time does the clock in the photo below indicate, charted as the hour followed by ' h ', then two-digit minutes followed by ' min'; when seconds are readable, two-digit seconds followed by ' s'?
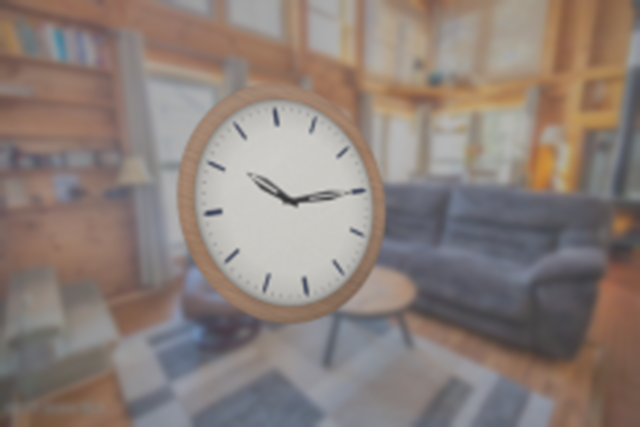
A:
10 h 15 min
